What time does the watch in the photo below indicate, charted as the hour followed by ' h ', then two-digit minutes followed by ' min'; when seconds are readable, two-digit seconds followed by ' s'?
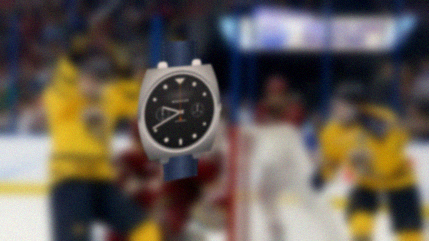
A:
9 h 41 min
